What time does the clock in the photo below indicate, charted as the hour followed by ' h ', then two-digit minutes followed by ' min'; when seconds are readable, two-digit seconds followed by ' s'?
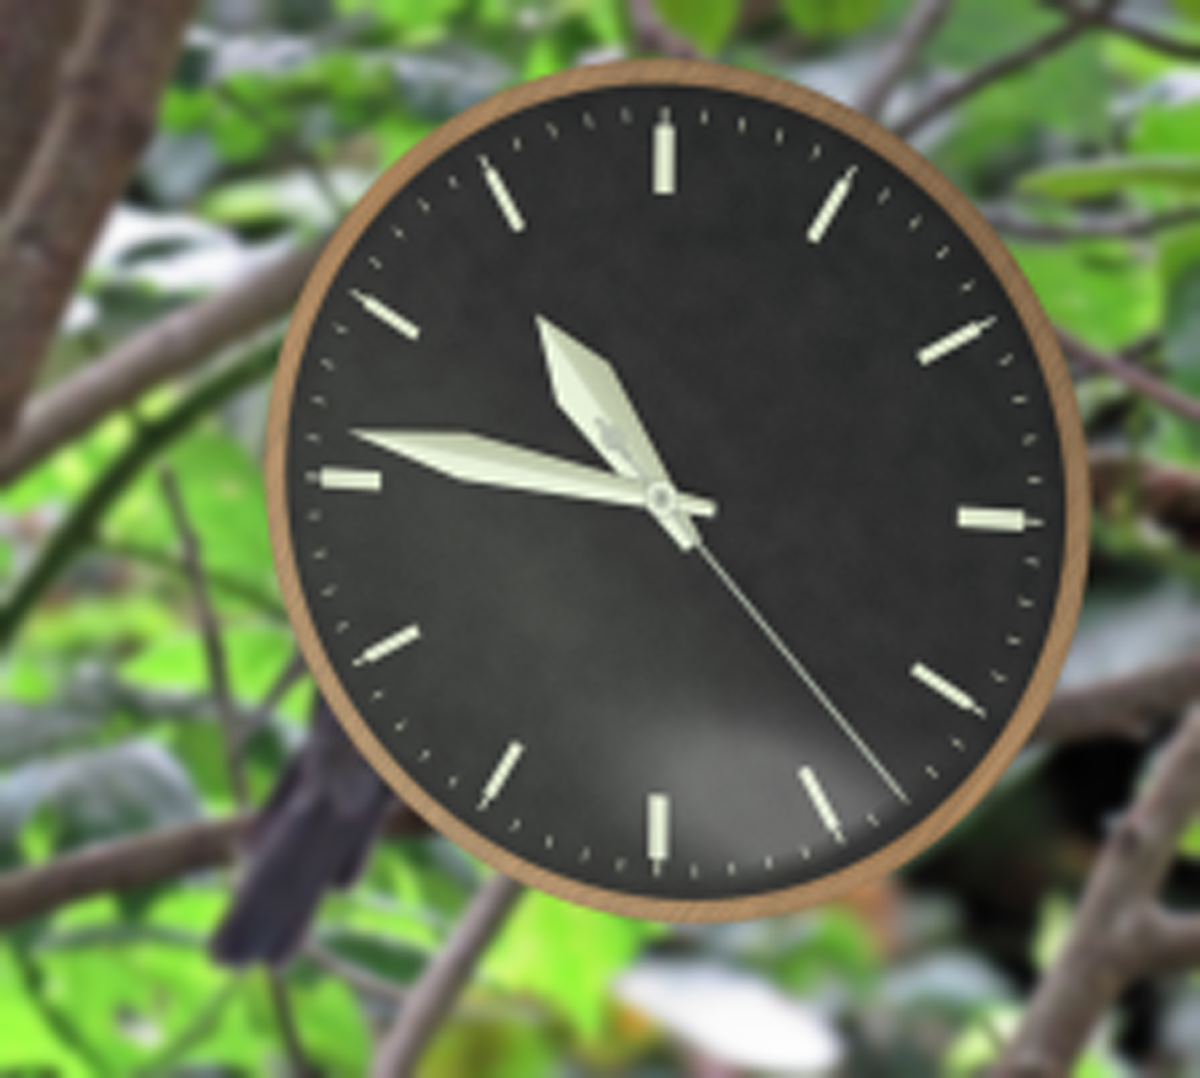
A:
10 h 46 min 23 s
